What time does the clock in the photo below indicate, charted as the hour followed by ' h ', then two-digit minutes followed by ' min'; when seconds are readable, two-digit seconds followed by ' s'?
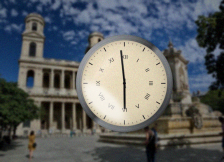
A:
5 h 59 min
